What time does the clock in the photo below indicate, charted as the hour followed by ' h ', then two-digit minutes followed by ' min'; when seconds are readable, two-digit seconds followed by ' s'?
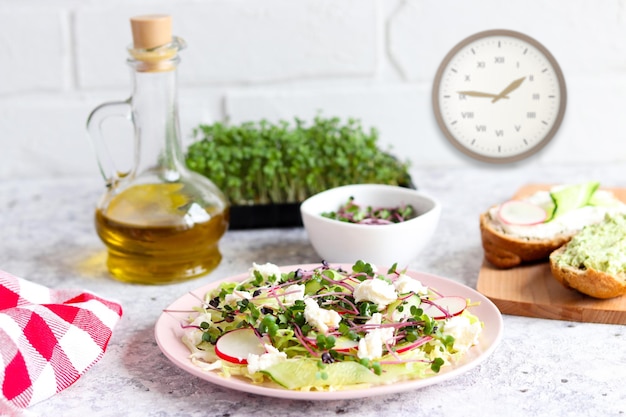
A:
1 h 46 min
